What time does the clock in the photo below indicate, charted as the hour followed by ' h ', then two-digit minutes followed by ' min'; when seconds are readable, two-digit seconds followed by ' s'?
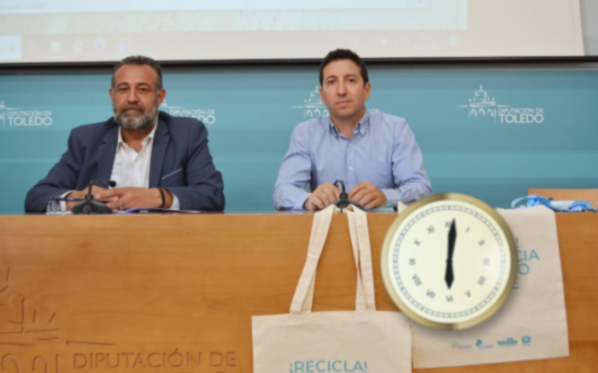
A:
6 h 01 min
